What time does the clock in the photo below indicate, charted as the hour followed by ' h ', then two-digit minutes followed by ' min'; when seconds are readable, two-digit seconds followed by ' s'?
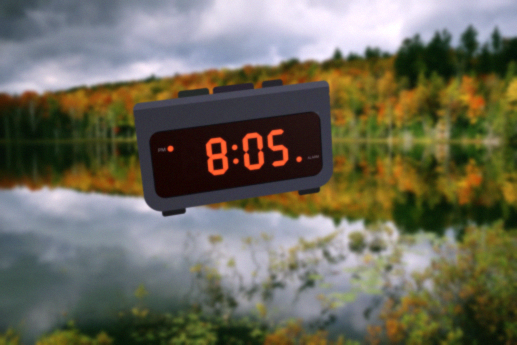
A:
8 h 05 min
